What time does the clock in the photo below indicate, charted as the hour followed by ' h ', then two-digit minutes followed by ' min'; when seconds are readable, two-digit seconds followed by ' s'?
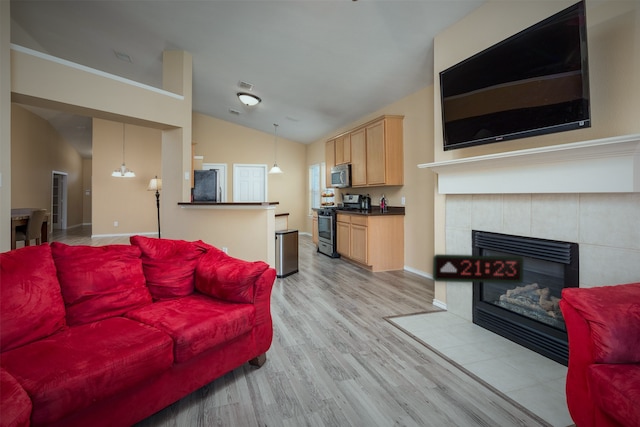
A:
21 h 23 min
